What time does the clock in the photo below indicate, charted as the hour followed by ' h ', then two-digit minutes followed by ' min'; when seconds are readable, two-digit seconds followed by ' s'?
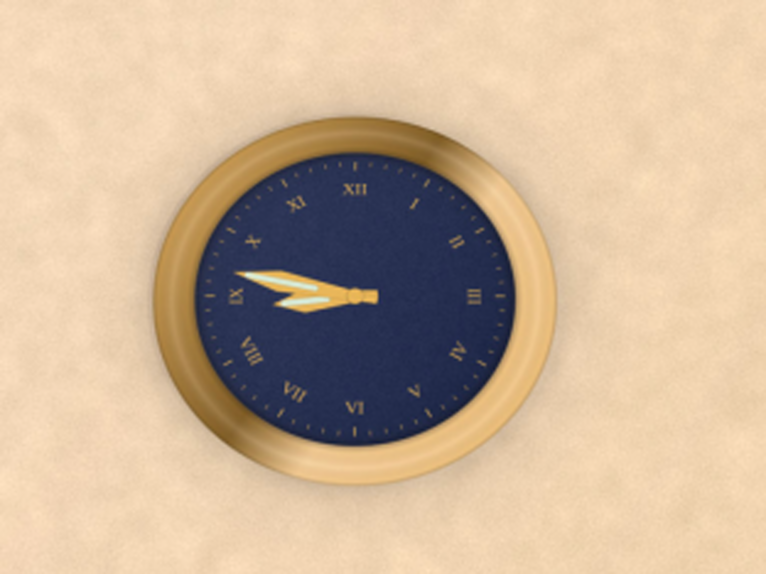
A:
8 h 47 min
